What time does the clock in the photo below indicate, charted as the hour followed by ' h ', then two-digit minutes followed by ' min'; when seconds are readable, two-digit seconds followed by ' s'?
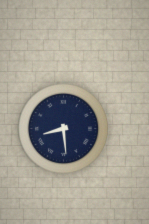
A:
8 h 29 min
